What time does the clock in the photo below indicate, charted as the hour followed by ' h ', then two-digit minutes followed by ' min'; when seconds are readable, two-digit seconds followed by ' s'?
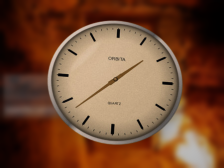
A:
1 h 38 min
